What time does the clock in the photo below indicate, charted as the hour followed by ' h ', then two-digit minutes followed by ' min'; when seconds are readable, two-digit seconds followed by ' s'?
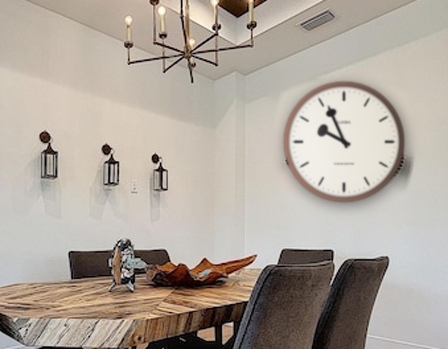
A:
9 h 56 min
